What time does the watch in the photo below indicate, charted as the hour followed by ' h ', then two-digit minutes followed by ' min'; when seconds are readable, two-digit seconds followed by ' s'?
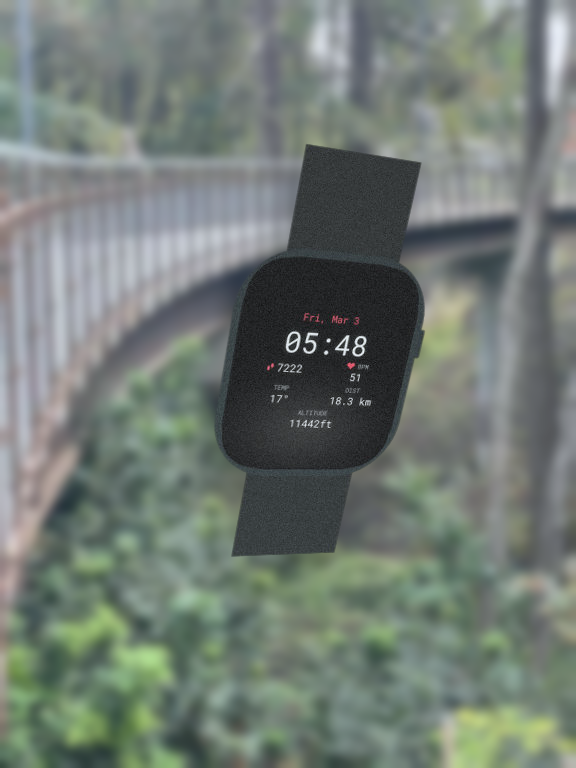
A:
5 h 48 min
